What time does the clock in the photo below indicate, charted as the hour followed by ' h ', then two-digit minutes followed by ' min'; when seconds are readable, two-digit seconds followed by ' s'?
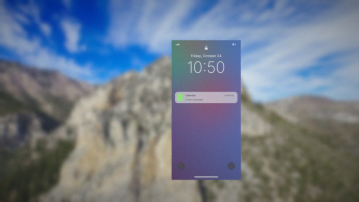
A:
10 h 50 min
